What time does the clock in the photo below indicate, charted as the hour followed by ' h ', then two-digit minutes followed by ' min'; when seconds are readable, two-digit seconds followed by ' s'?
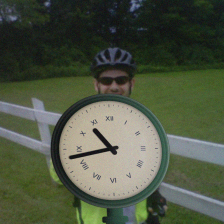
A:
10 h 43 min
